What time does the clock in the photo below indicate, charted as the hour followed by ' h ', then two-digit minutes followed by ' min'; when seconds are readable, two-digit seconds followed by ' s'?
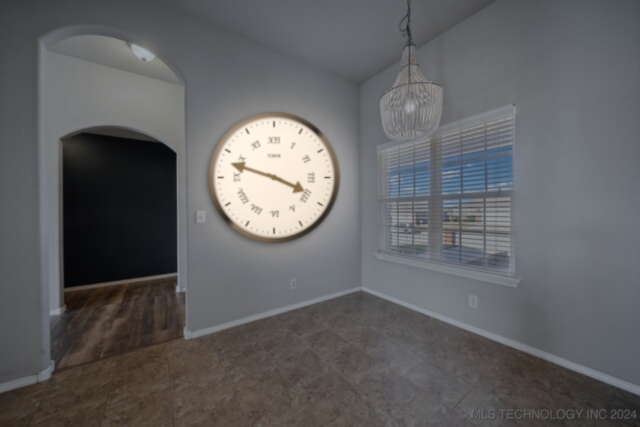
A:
3 h 48 min
